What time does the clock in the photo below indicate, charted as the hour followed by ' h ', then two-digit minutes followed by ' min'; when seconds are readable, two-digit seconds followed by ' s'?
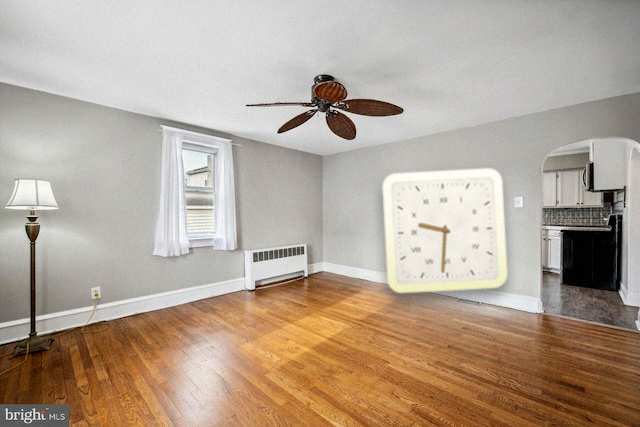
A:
9 h 31 min
